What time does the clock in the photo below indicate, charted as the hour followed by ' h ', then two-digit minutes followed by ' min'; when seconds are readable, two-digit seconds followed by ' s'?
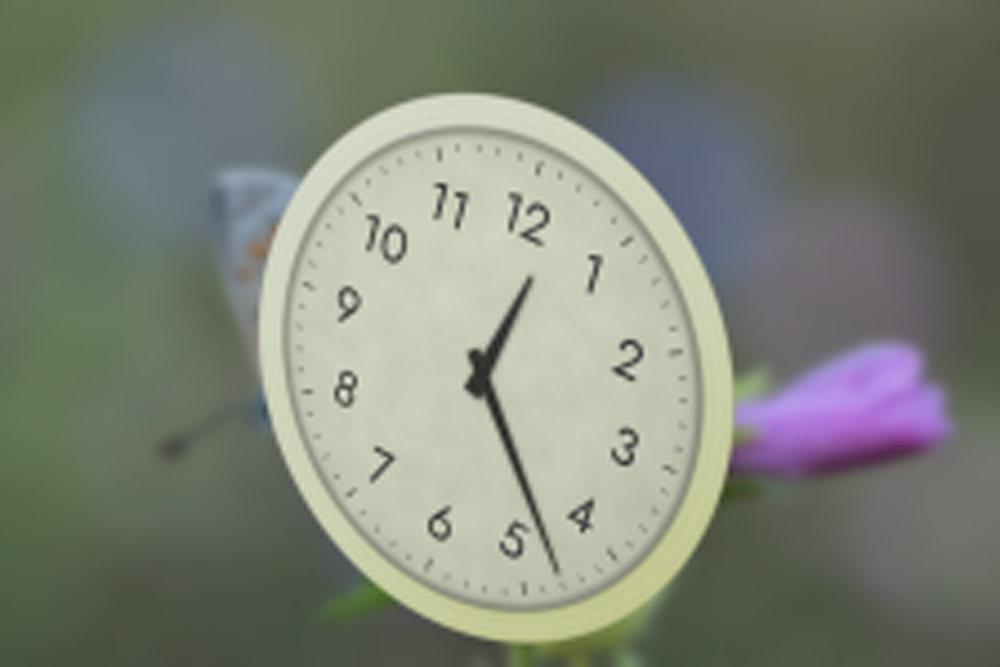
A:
12 h 23 min
